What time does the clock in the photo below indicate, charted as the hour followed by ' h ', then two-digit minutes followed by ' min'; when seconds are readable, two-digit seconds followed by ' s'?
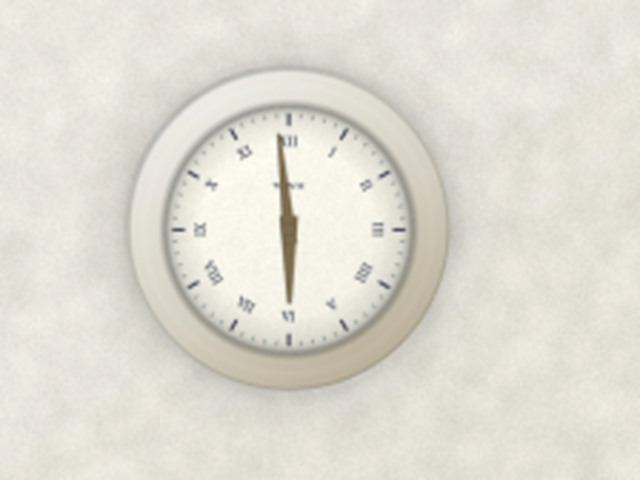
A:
5 h 59 min
